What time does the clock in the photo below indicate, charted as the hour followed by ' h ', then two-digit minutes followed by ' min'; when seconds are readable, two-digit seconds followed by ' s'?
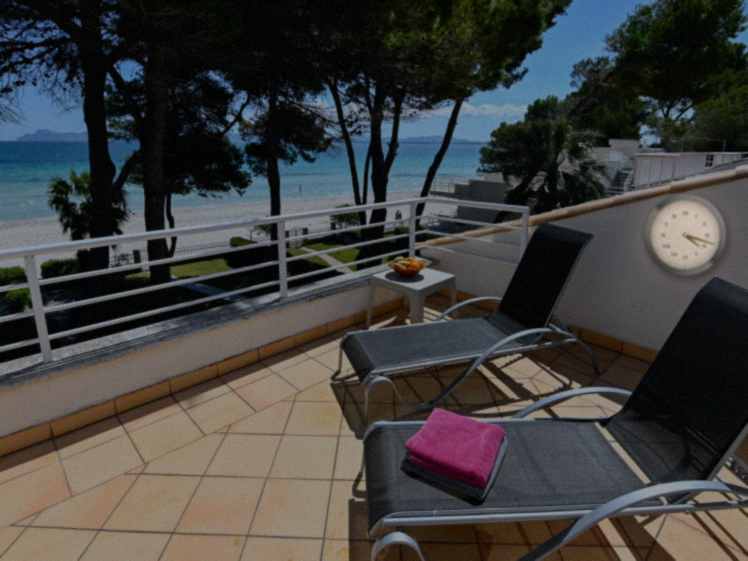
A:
4 h 18 min
